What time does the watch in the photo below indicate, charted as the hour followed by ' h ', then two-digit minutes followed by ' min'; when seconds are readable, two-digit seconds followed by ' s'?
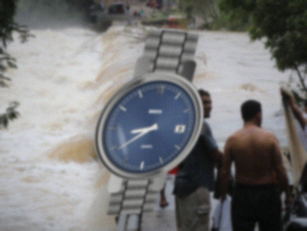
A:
8 h 39 min
